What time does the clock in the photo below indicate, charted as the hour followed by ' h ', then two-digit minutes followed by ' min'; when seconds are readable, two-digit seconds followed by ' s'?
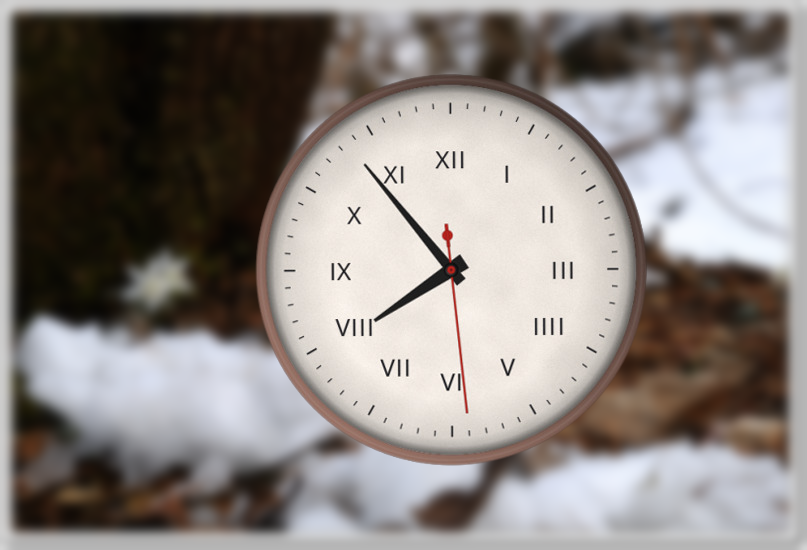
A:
7 h 53 min 29 s
